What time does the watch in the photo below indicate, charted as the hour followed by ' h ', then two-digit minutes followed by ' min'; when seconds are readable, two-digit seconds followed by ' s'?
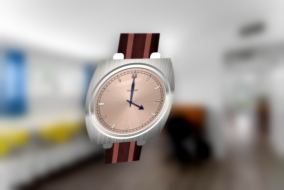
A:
4 h 00 min
